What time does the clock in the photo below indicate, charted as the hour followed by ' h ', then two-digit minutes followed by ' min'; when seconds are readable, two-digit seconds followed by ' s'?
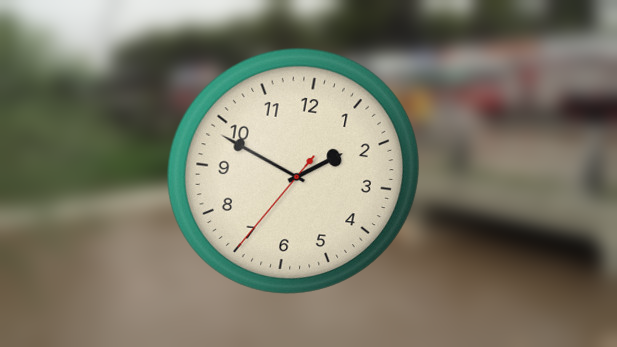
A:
1 h 48 min 35 s
